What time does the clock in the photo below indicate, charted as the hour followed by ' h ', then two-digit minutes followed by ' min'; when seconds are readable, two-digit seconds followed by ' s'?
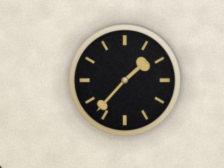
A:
1 h 37 min
